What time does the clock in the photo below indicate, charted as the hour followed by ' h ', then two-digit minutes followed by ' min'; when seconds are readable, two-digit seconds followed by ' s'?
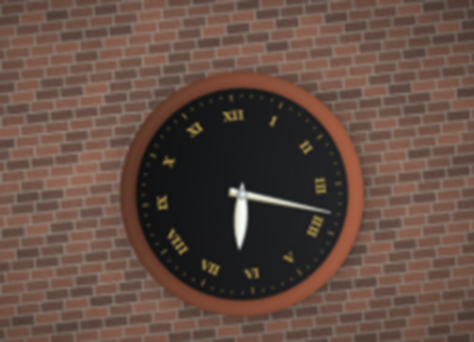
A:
6 h 18 min
